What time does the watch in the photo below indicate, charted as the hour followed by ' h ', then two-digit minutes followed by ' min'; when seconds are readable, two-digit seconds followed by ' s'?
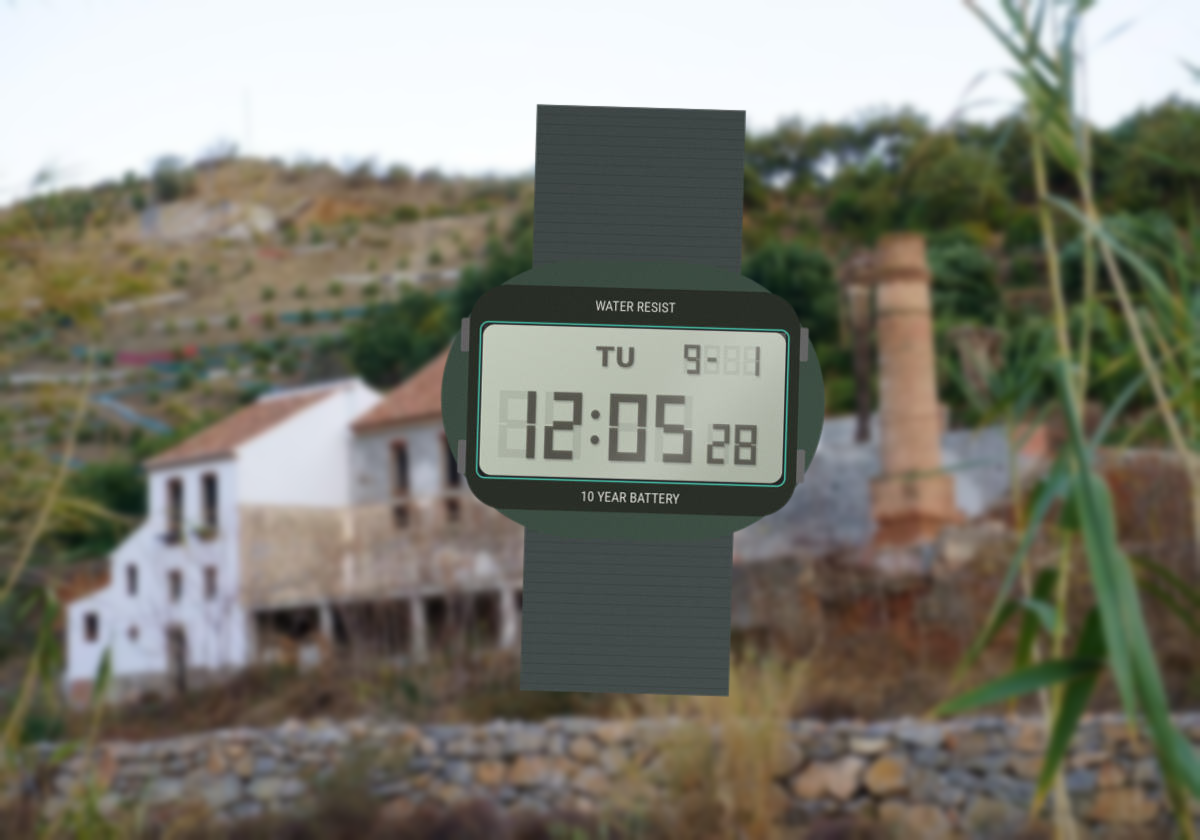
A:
12 h 05 min 28 s
